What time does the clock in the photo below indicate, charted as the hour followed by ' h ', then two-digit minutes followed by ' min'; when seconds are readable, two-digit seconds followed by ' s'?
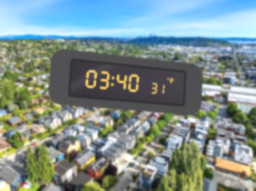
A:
3 h 40 min
